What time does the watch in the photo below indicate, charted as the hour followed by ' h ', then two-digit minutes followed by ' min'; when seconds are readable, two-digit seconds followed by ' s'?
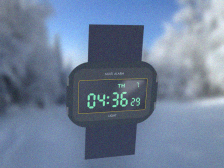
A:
4 h 36 min 29 s
